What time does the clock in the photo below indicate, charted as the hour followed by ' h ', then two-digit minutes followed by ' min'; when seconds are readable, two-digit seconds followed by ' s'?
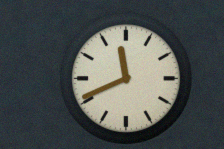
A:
11 h 41 min
